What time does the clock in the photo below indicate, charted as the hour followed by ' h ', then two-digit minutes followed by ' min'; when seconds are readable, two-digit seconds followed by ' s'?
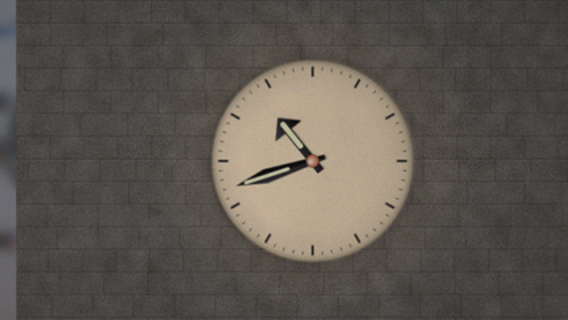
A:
10 h 42 min
